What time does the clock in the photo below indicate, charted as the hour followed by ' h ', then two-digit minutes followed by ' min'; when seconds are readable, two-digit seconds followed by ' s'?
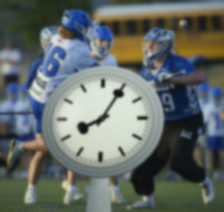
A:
8 h 05 min
